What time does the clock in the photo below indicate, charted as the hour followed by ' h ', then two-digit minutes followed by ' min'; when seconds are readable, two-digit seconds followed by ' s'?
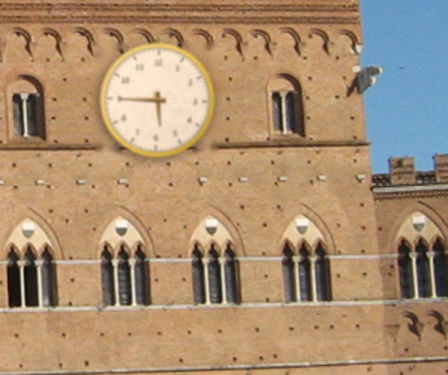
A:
5 h 45 min
